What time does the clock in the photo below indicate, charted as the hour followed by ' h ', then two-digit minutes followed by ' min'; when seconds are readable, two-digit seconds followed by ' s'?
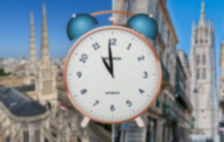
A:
10 h 59 min
